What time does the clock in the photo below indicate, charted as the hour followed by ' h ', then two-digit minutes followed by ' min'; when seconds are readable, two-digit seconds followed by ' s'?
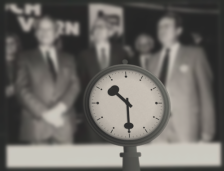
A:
10 h 30 min
